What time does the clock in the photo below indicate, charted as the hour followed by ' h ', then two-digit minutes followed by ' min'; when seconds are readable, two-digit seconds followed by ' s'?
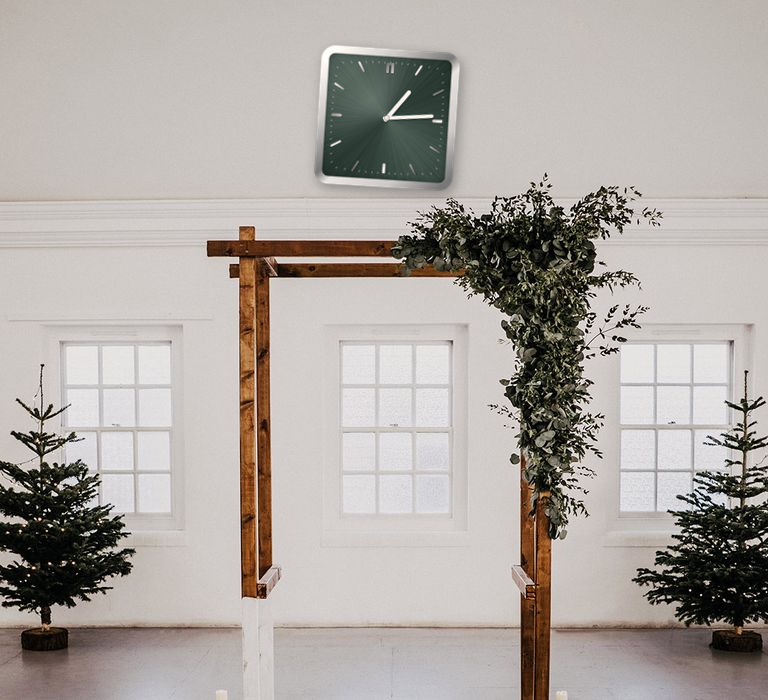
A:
1 h 14 min
